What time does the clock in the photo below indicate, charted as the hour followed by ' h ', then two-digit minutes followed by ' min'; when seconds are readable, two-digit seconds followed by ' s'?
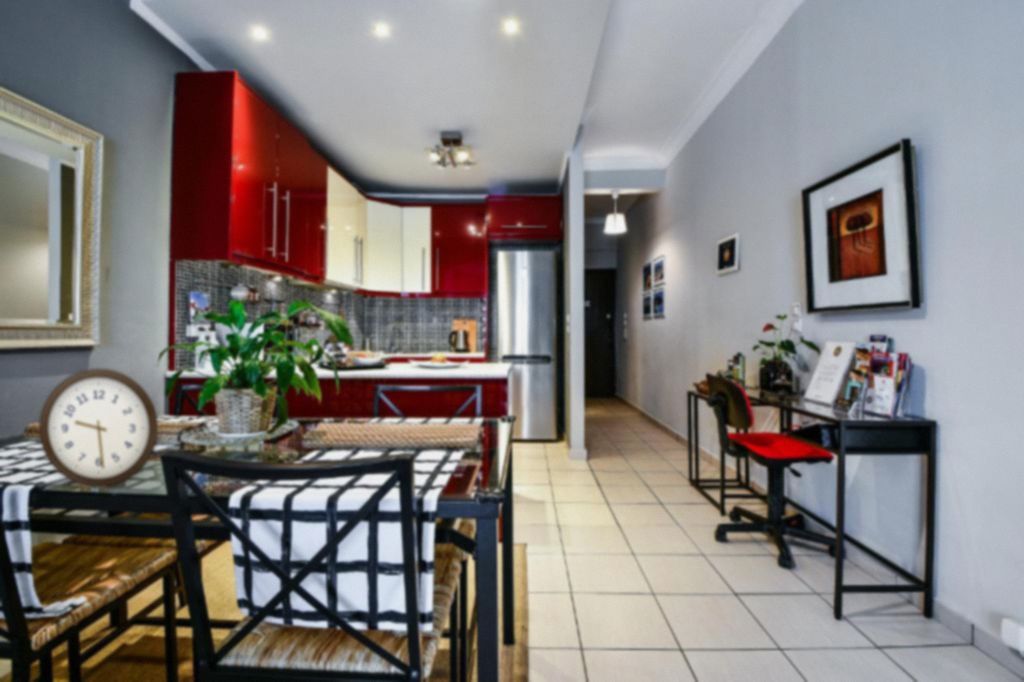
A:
9 h 29 min
